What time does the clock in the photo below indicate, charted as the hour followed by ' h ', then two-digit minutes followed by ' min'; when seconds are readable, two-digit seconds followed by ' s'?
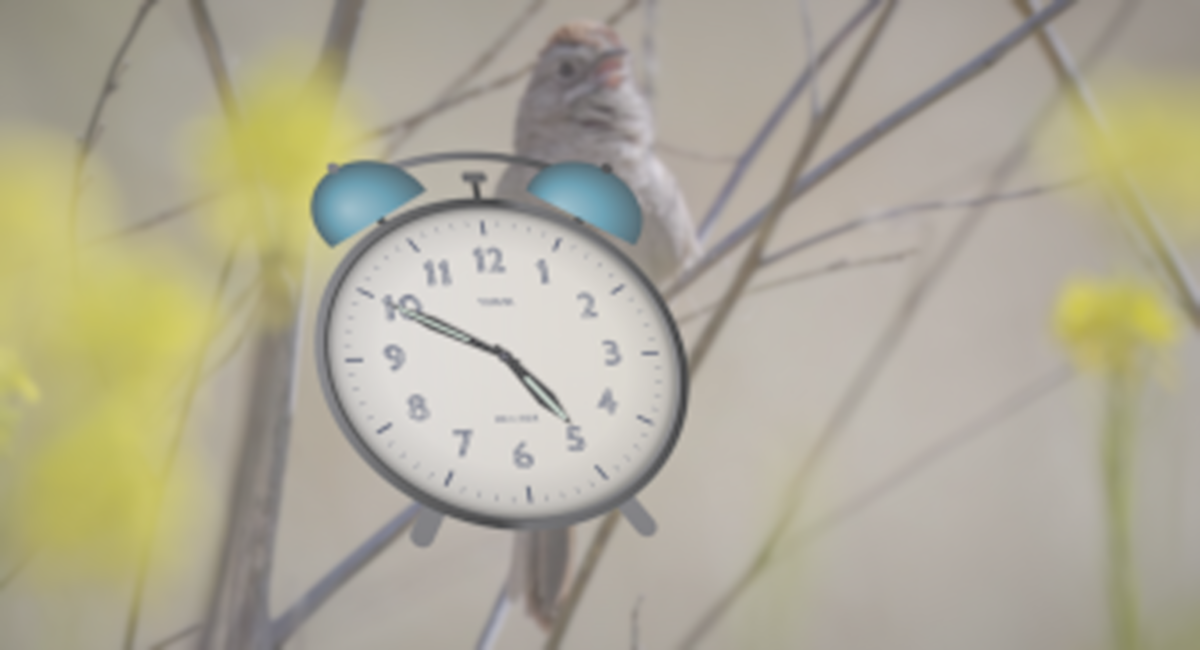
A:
4 h 50 min
